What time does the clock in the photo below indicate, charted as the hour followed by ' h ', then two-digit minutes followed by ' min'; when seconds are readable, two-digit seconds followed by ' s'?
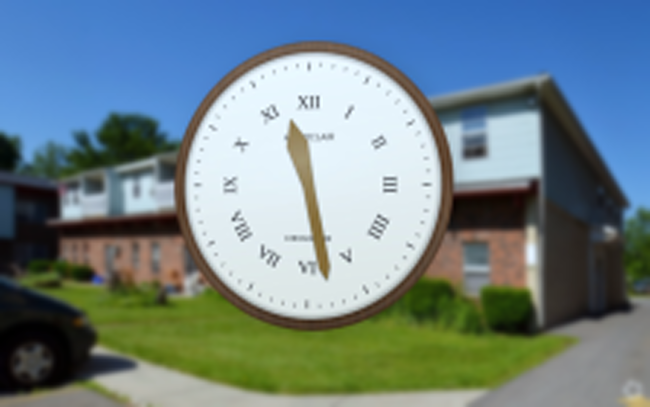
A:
11 h 28 min
